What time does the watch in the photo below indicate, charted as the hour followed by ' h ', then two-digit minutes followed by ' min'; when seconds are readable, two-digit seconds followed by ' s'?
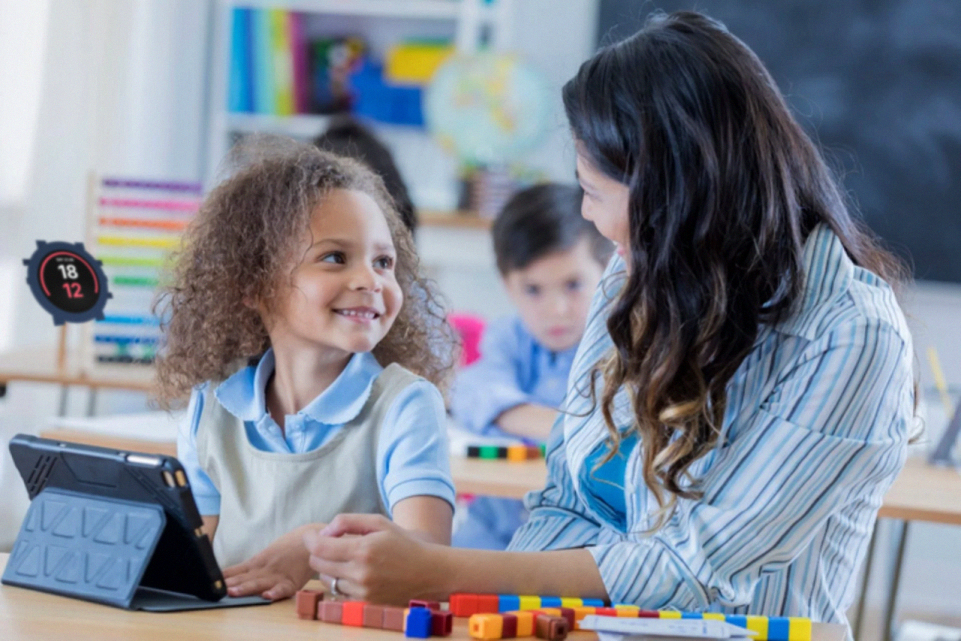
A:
18 h 12 min
